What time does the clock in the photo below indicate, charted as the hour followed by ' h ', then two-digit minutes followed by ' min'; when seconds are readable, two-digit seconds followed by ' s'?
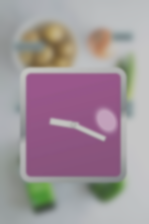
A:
9 h 19 min
